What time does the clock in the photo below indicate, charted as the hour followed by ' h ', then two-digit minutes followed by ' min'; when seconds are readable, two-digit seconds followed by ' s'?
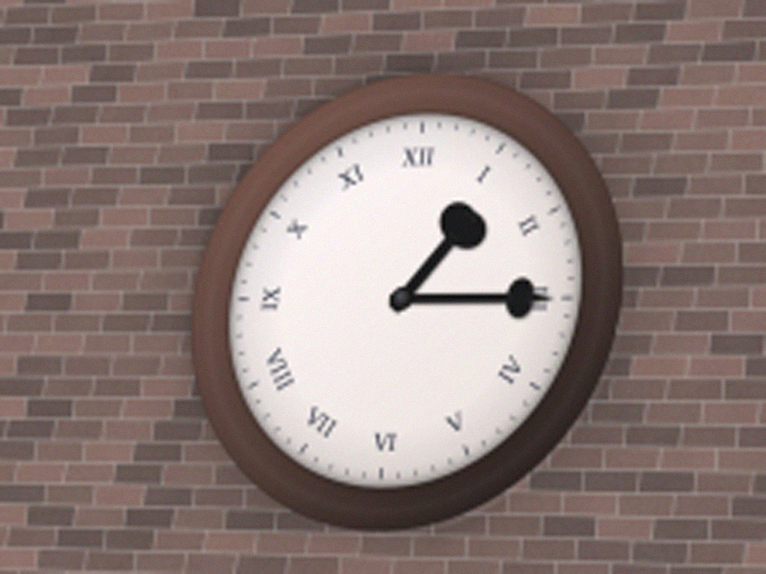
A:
1 h 15 min
